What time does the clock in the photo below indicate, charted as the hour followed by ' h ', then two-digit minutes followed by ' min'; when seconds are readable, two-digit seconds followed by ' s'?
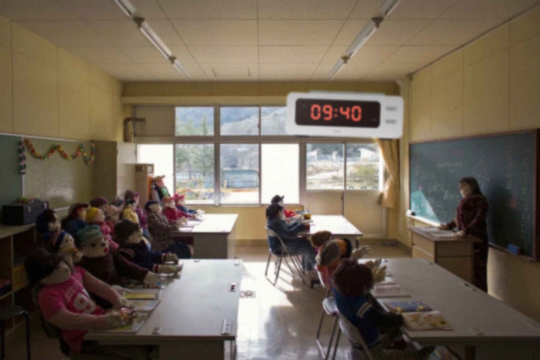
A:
9 h 40 min
